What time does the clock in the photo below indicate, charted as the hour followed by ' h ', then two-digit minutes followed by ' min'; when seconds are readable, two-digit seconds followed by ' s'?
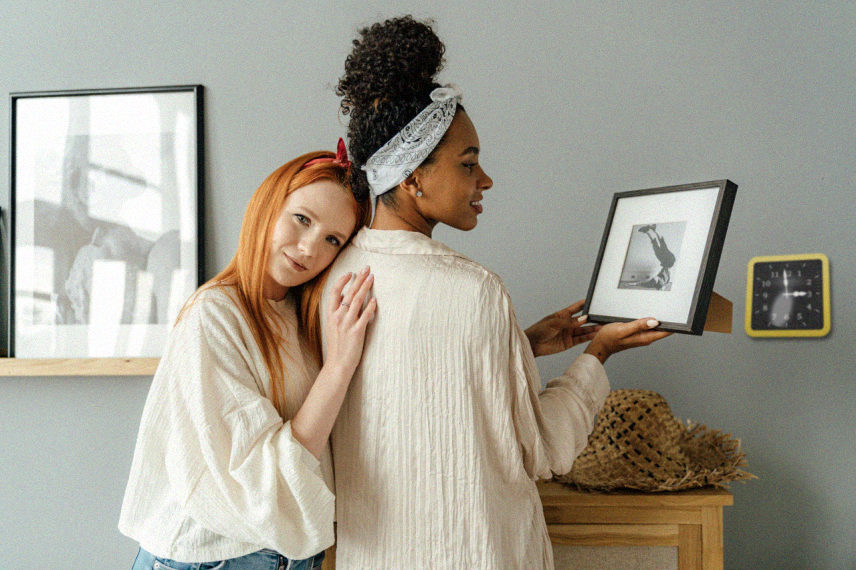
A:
2 h 59 min
